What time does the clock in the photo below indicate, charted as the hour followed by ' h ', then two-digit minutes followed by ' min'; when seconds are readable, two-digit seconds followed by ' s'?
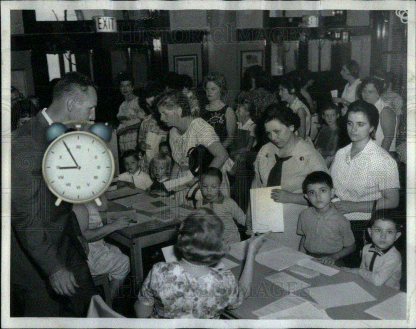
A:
8 h 55 min
